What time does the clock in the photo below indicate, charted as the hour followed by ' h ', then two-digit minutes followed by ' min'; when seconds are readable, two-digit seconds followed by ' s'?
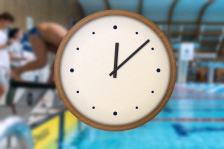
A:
12 h 08 min
